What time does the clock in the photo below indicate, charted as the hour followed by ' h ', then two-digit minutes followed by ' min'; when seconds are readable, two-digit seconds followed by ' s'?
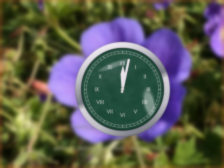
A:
12 h 02 min
